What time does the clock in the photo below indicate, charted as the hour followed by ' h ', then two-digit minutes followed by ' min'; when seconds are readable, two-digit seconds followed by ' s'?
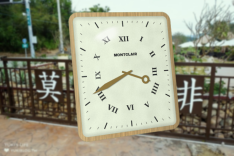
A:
3 h 41 min
